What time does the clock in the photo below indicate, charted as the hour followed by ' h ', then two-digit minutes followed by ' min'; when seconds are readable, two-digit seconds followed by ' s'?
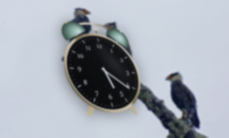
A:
5 h 21 min
